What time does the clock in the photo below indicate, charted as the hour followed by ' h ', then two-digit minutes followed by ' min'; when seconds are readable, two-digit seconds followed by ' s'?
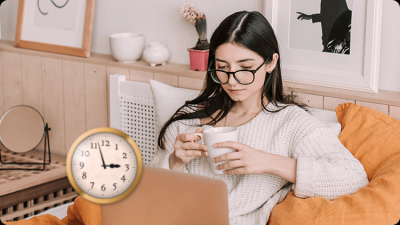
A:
2 h 57 min
